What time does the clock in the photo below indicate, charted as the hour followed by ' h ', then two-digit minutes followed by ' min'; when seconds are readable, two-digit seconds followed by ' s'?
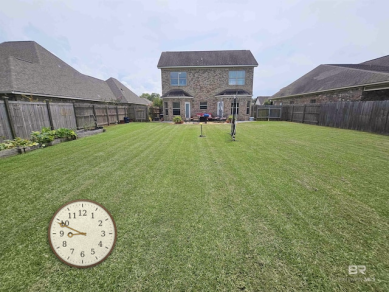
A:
8 h 49 min
